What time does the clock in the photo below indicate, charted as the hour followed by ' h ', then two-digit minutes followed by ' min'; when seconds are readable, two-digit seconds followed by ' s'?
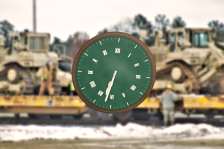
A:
6 h 32 min
